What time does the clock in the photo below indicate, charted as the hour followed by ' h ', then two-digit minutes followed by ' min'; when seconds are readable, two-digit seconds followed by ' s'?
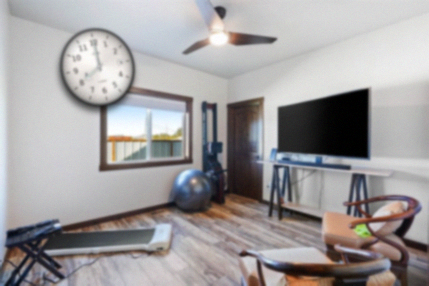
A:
8 h 00 min
